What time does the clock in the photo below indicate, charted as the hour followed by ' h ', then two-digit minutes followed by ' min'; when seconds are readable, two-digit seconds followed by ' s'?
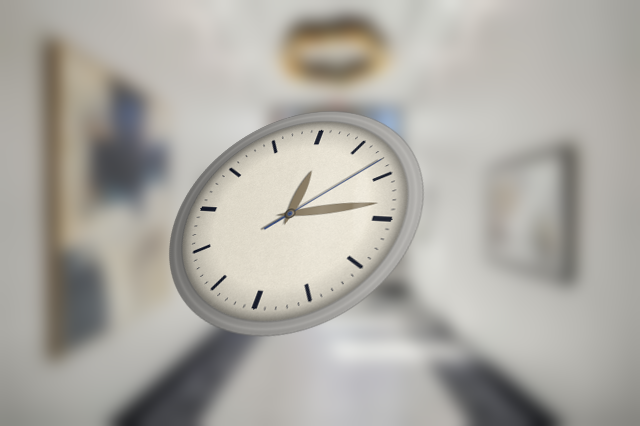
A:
12 h 13 min 08 s
